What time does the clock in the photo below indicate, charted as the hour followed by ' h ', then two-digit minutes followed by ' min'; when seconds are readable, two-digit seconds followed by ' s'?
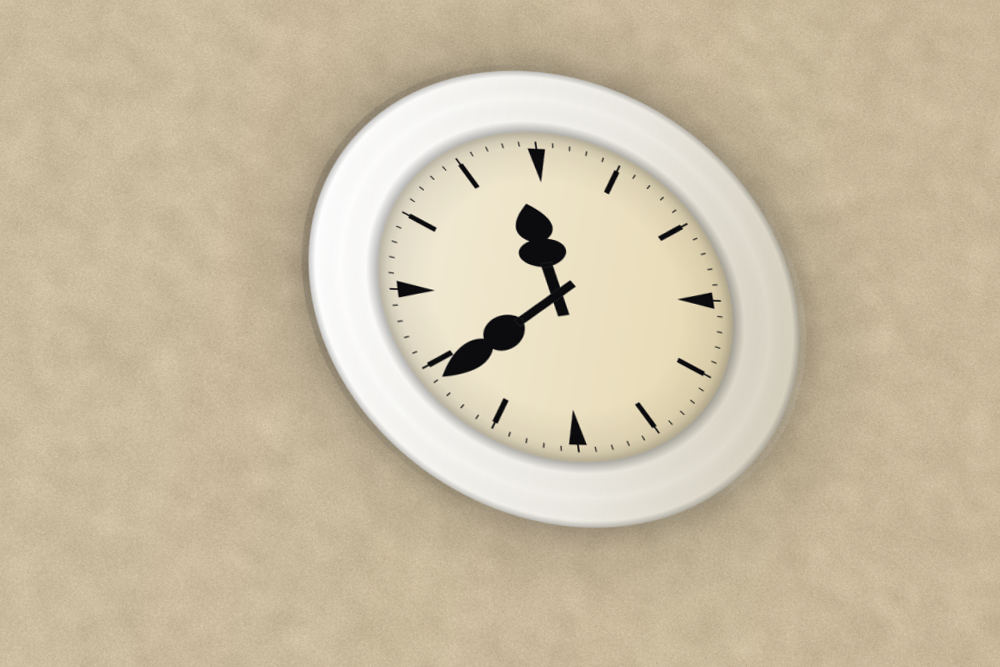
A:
11 h 39 min
